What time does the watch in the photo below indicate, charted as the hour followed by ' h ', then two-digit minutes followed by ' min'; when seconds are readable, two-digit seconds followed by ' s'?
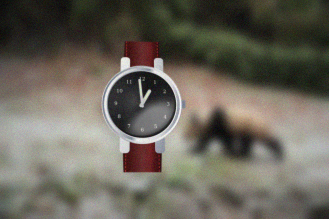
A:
12 h 59 min
